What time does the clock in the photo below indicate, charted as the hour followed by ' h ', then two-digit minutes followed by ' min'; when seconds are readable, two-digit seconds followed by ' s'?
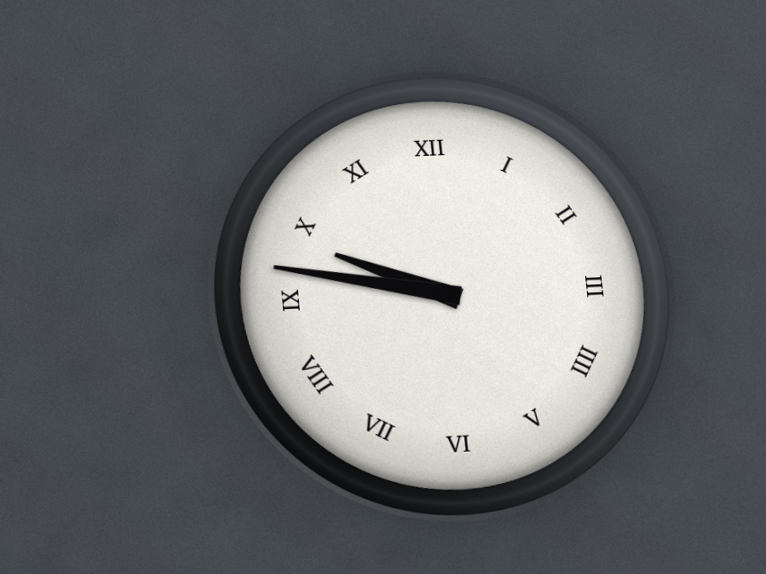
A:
9 h 47 min
